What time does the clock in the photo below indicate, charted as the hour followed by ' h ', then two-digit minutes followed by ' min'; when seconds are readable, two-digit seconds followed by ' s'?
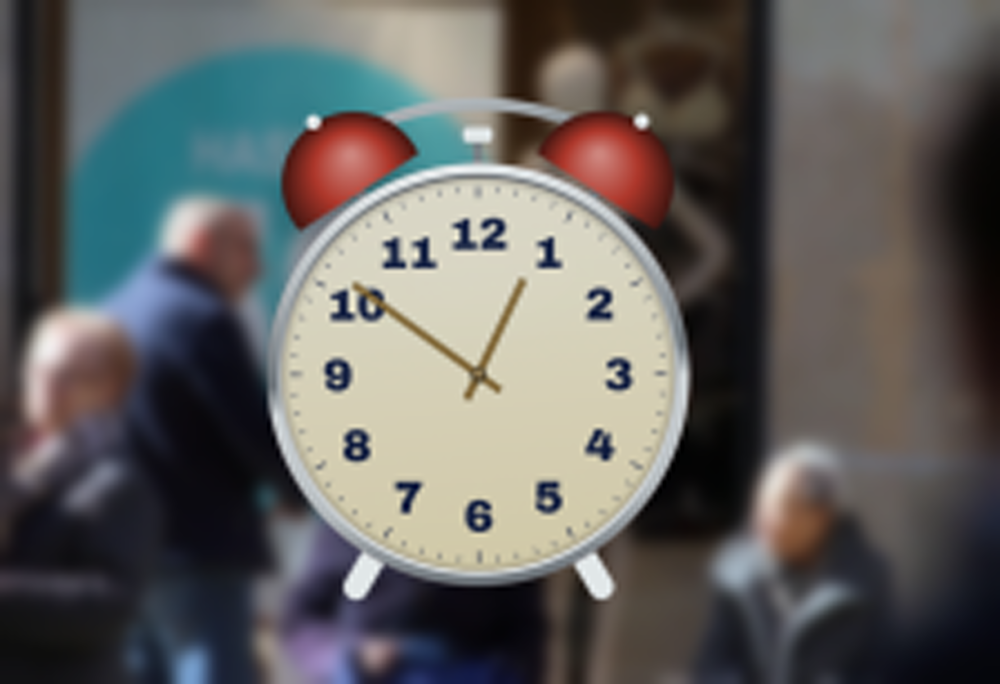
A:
12 h 51 min
